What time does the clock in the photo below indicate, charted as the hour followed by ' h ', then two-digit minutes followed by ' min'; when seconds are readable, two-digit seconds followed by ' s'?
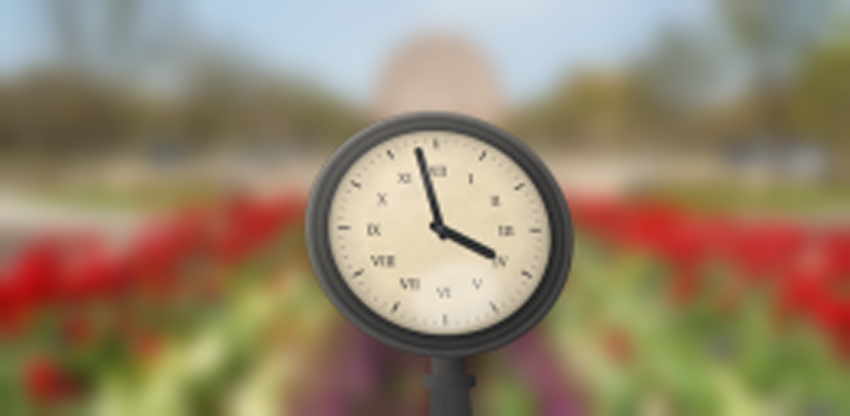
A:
3 h 58 min
